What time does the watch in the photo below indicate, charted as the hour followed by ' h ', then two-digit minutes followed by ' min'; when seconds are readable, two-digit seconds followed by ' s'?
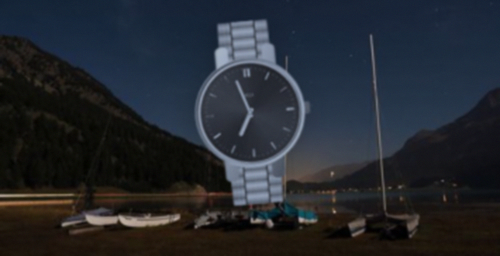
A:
6 h 57 min
